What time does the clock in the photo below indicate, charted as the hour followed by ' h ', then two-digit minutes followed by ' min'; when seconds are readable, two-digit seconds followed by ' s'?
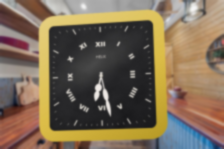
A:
6 h 28 min
